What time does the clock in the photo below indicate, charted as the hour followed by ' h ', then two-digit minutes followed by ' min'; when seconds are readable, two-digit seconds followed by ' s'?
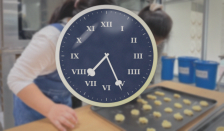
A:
7 h 26 min
